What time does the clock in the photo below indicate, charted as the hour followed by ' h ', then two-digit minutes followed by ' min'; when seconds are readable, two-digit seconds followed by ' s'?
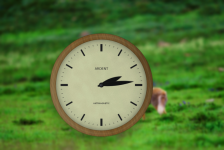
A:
2 h 14 min
